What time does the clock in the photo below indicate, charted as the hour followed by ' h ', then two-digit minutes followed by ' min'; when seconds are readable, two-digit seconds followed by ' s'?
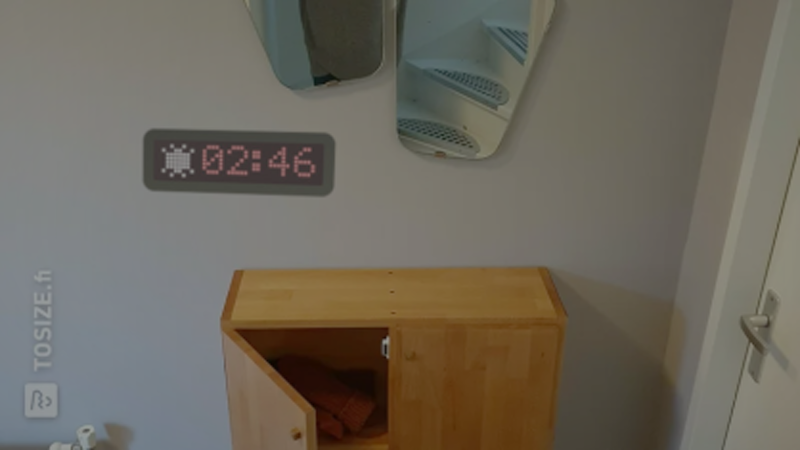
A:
2 h 46 min
